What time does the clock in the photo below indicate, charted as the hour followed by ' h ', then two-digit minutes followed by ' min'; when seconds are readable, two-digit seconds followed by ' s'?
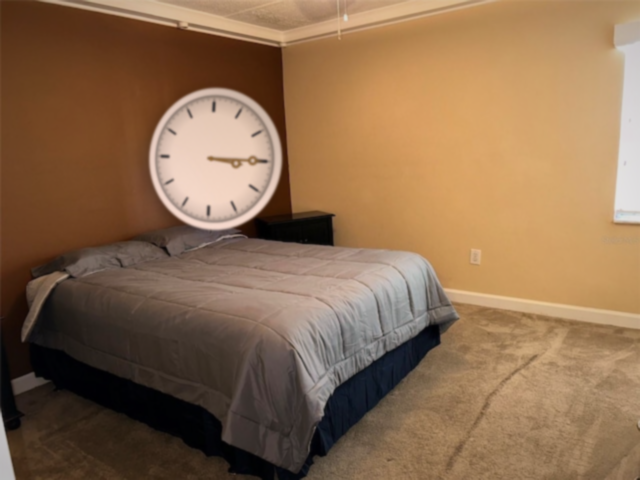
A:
3 h 15 min
